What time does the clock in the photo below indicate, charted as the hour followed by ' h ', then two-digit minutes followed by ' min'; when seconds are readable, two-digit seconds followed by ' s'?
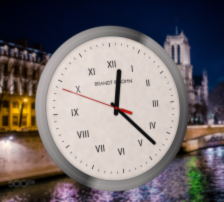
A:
12 h 22 min 49 s
